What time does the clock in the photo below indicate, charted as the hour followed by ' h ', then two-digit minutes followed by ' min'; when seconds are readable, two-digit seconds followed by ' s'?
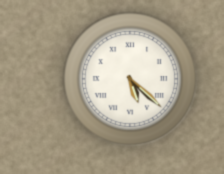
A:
5 h 22 min
